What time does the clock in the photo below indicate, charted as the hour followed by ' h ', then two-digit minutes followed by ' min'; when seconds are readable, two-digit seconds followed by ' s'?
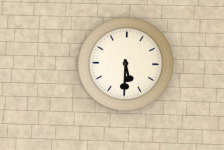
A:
5 h 30 min
